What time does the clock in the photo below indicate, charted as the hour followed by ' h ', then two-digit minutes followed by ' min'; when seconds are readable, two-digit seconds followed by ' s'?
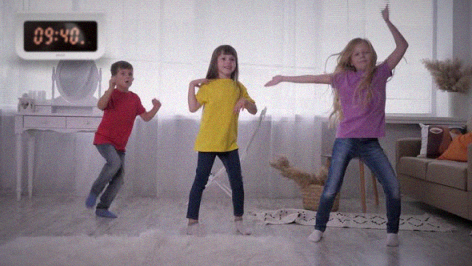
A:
9 h 40 min
